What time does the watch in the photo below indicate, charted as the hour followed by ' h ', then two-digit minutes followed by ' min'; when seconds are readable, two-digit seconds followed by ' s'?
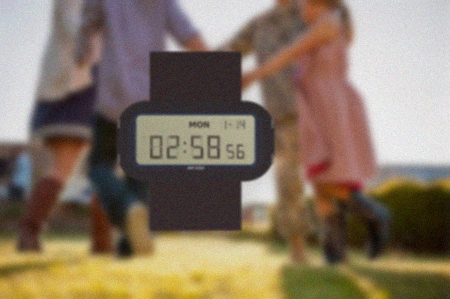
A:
2 h 58 min 56 s
